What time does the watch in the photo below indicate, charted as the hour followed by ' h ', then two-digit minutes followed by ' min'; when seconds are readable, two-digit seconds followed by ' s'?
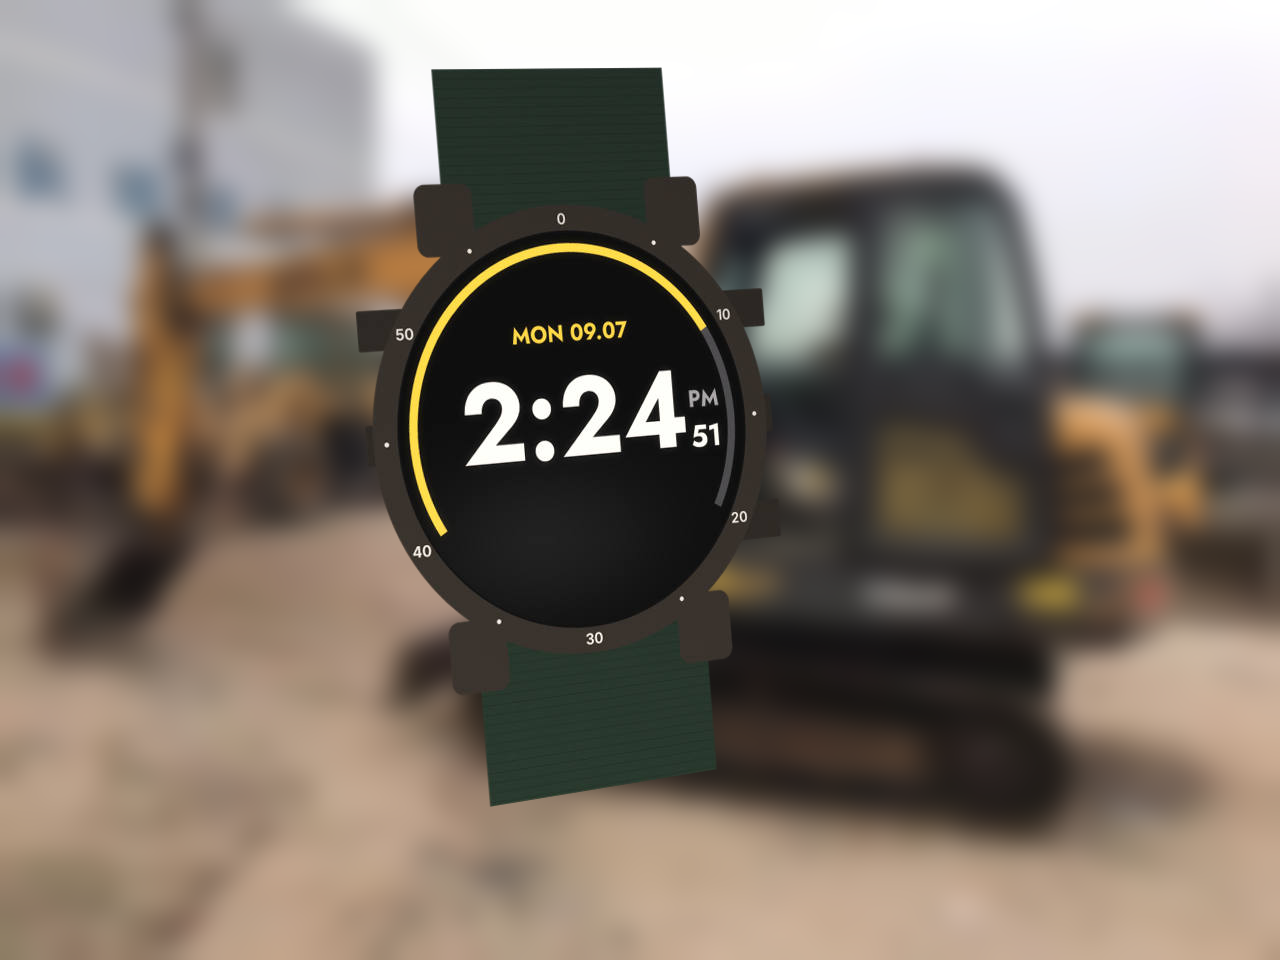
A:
2 h 24 min 51 s
